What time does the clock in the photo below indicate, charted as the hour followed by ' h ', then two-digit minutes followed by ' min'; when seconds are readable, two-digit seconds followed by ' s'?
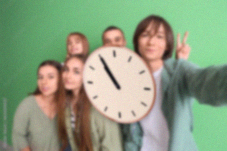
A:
10 h 55 min
